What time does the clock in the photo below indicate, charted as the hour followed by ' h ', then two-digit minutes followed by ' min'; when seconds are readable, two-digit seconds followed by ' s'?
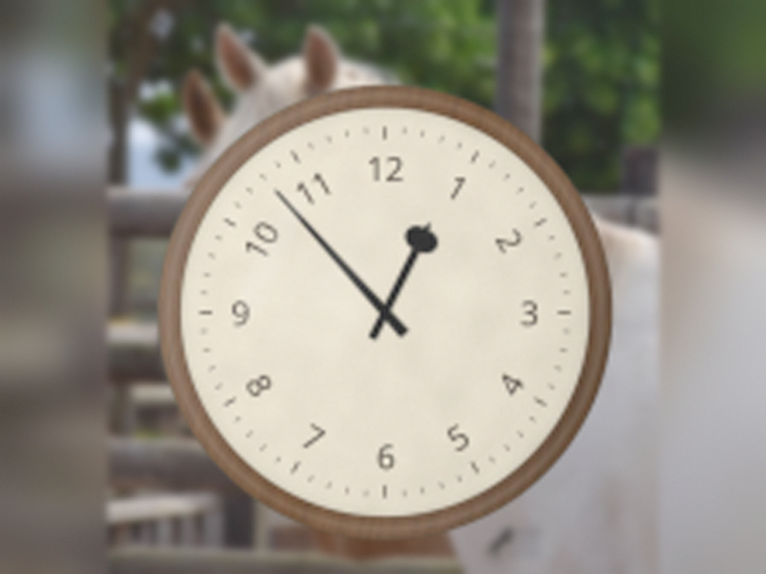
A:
12 h 53 min
